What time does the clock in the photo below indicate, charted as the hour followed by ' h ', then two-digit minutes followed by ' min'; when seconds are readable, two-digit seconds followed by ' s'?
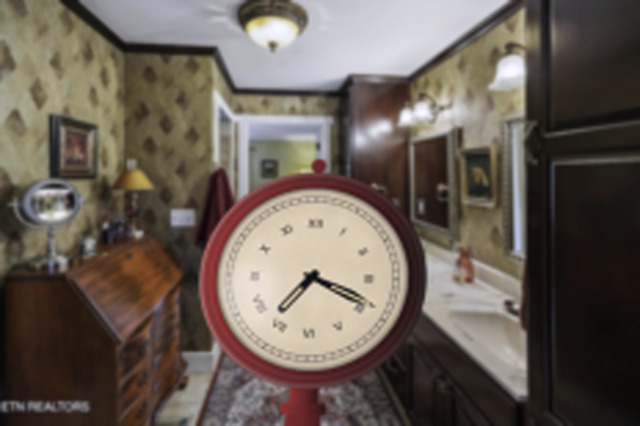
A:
7 h 19 min
